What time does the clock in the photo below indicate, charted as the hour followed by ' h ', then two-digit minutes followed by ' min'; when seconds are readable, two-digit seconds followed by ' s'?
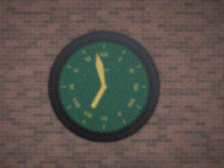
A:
6 h 58 min
